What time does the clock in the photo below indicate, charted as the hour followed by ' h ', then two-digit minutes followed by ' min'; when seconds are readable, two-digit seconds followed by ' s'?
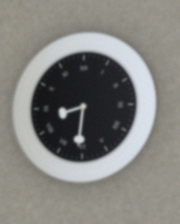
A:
8 h 31 min
